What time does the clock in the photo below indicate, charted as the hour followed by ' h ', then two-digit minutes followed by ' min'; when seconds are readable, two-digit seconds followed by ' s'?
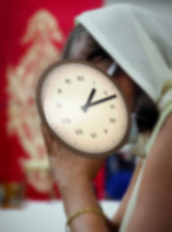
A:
1 h 12 min
